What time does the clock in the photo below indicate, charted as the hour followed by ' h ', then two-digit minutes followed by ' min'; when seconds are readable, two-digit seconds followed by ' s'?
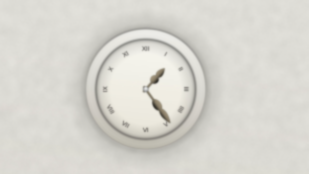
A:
1 h 24 min
